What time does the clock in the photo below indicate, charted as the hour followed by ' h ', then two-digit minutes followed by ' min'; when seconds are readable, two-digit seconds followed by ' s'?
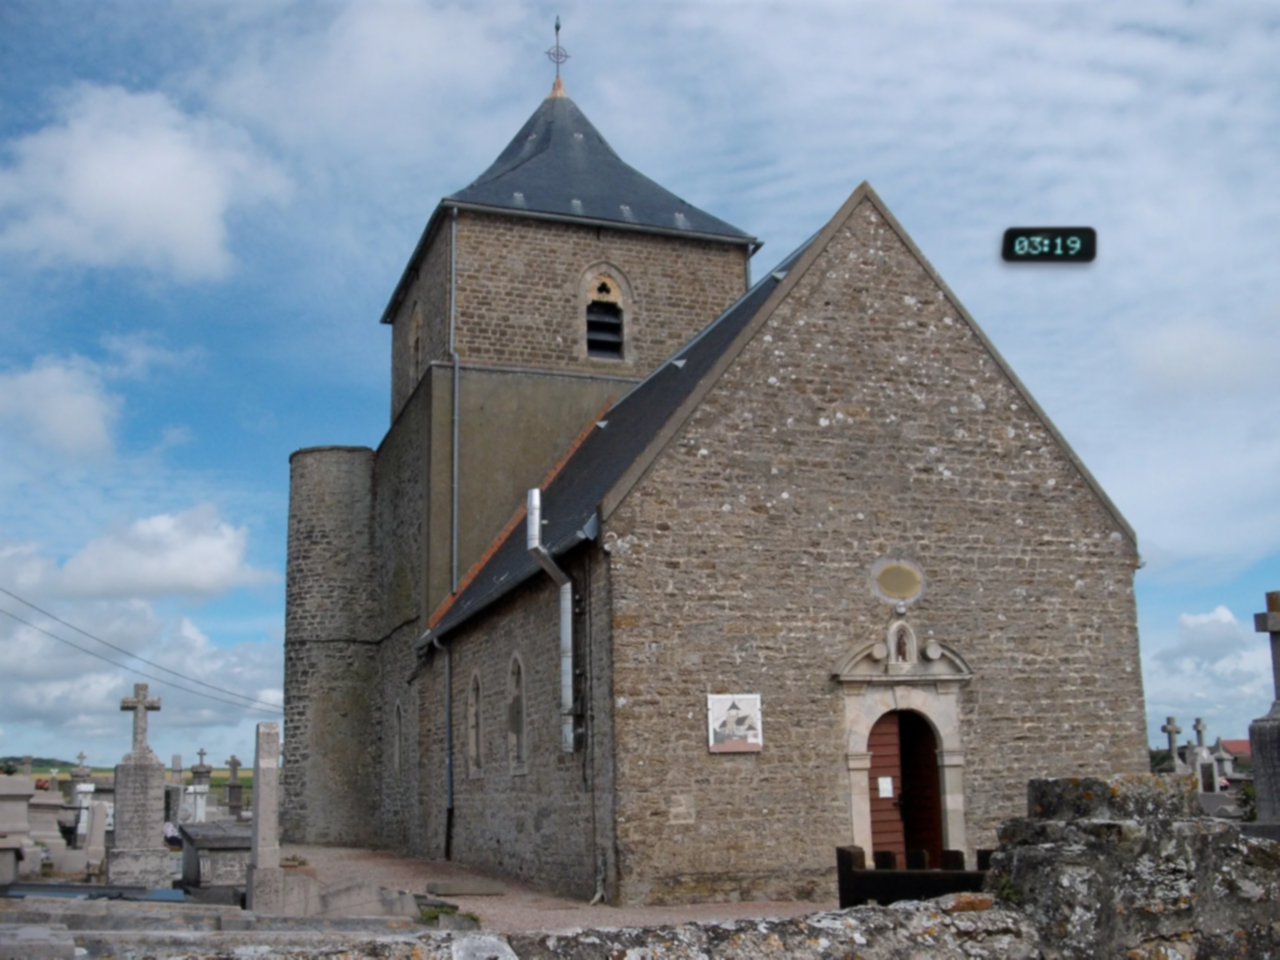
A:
3 h 19 min
